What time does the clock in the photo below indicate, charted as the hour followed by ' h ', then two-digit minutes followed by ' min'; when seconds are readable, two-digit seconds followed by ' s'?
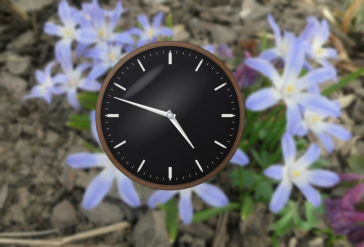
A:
4 h 48 min
